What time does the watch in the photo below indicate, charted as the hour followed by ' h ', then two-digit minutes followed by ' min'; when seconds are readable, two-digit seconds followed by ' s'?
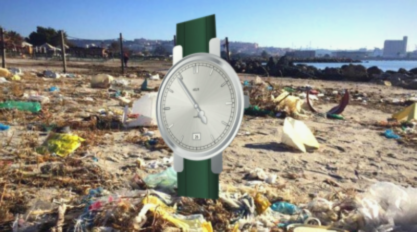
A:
4 h 54 min
